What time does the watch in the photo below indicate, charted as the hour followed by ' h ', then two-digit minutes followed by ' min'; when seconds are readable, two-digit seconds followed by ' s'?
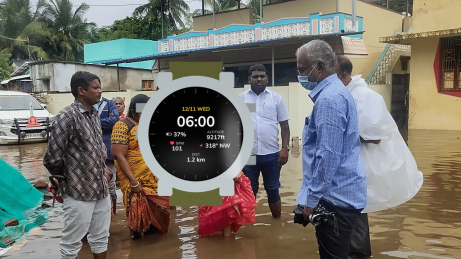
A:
6 h 00 min
